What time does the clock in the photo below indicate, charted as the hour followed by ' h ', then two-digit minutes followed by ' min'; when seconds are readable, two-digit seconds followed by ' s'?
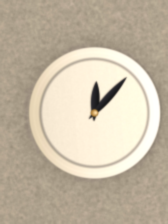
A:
12 h 07 min
